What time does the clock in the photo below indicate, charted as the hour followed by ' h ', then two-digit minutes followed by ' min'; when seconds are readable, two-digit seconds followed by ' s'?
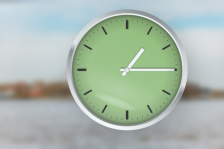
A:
1 h 15 min
